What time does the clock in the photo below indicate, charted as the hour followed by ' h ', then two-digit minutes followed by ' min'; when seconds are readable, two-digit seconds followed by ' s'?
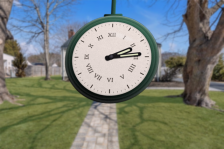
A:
2 h 14 min
